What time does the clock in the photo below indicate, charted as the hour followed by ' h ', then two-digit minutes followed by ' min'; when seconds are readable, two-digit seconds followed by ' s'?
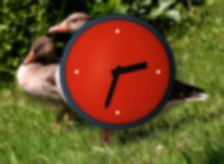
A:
2 h 33 min
